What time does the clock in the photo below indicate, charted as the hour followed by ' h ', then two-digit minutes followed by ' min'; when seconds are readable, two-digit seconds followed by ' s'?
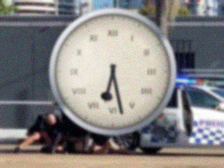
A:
6 h 28 min
